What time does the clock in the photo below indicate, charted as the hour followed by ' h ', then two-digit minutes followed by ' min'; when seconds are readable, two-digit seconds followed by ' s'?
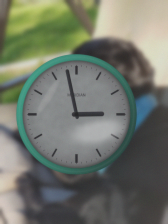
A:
2 h 58 min
